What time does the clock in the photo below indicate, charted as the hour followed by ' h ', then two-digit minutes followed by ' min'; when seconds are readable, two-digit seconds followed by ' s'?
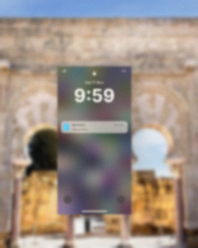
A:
9 h 59 min
